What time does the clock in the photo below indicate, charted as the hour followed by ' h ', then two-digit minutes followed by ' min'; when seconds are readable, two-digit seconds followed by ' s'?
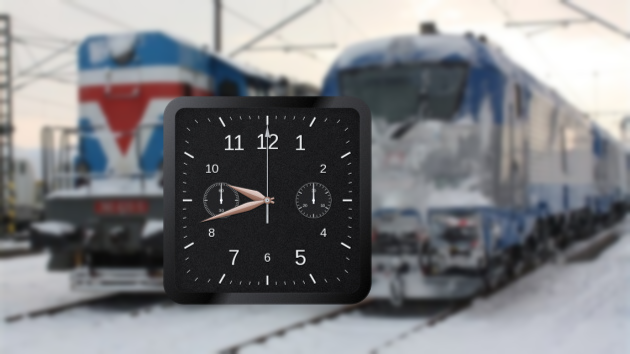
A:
9 h 42 min
